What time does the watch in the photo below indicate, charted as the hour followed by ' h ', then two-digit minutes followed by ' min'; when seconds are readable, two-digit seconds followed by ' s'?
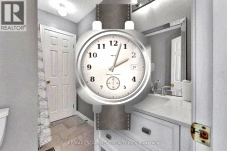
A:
2 h 03 min
